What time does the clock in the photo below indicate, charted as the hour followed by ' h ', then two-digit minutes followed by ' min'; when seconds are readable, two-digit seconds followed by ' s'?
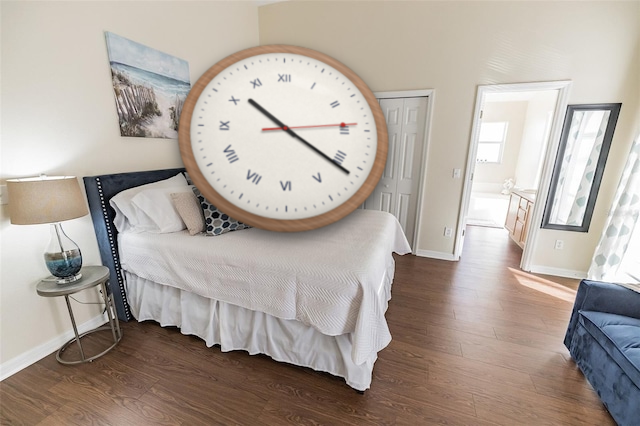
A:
10 h 21 min 14 s
